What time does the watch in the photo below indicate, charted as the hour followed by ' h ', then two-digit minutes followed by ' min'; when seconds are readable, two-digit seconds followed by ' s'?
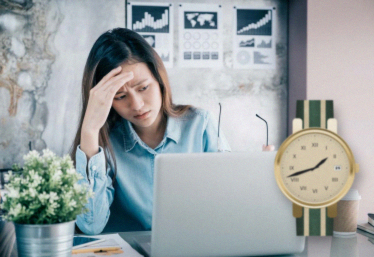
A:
1 h 42 min
